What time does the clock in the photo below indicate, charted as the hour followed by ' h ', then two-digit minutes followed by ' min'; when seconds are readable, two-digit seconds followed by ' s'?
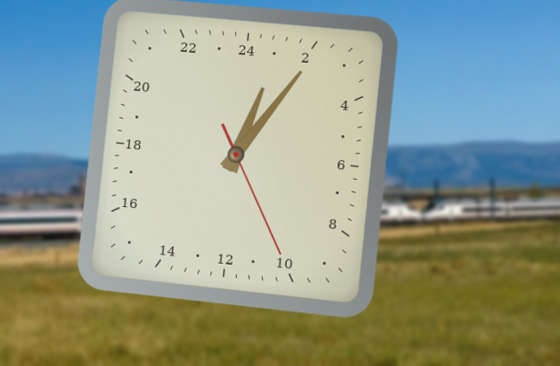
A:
1 h 05 min 25 s
